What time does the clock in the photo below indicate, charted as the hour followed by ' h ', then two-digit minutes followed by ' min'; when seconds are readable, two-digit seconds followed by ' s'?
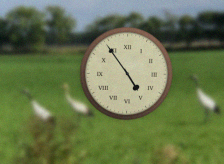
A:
4 h 54 min
